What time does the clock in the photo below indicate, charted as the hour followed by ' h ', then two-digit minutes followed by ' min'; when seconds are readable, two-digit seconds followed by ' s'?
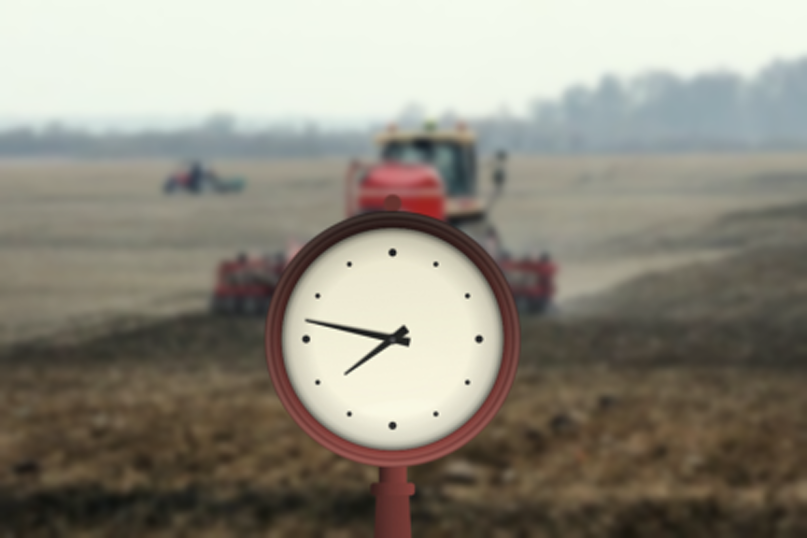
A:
7 h 47 min
